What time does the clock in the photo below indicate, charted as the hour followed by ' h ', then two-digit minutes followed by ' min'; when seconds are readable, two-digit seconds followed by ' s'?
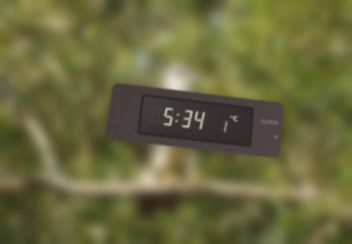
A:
5 h 34 min
